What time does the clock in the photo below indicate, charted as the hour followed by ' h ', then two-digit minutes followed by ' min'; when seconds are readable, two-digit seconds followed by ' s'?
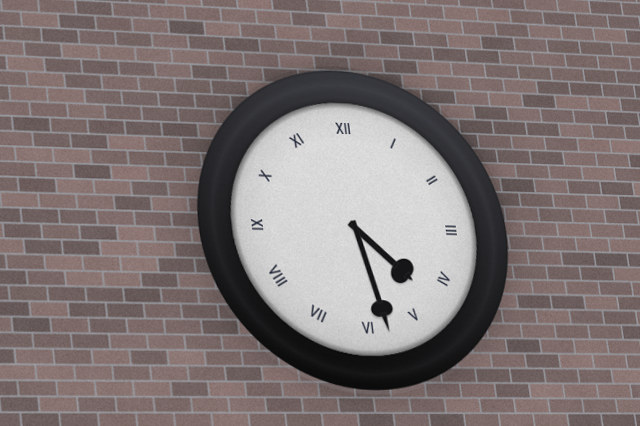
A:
4 h 28 min
